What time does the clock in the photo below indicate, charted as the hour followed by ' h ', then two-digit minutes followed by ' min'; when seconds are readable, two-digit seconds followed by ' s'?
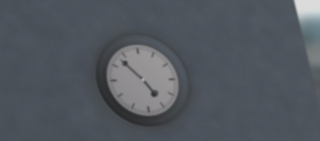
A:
4 h 53 min
